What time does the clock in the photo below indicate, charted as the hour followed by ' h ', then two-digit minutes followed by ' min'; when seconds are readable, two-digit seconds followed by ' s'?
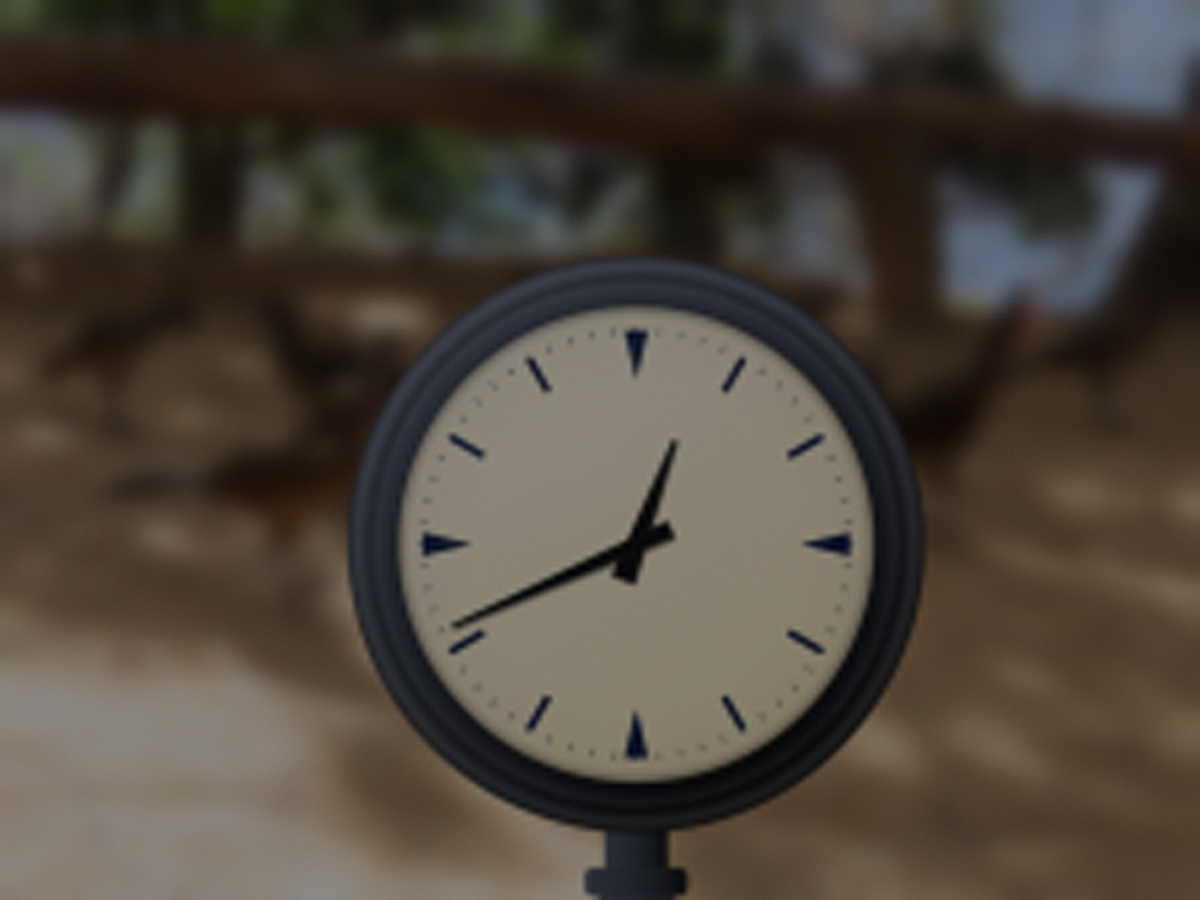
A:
12 h 41 min
